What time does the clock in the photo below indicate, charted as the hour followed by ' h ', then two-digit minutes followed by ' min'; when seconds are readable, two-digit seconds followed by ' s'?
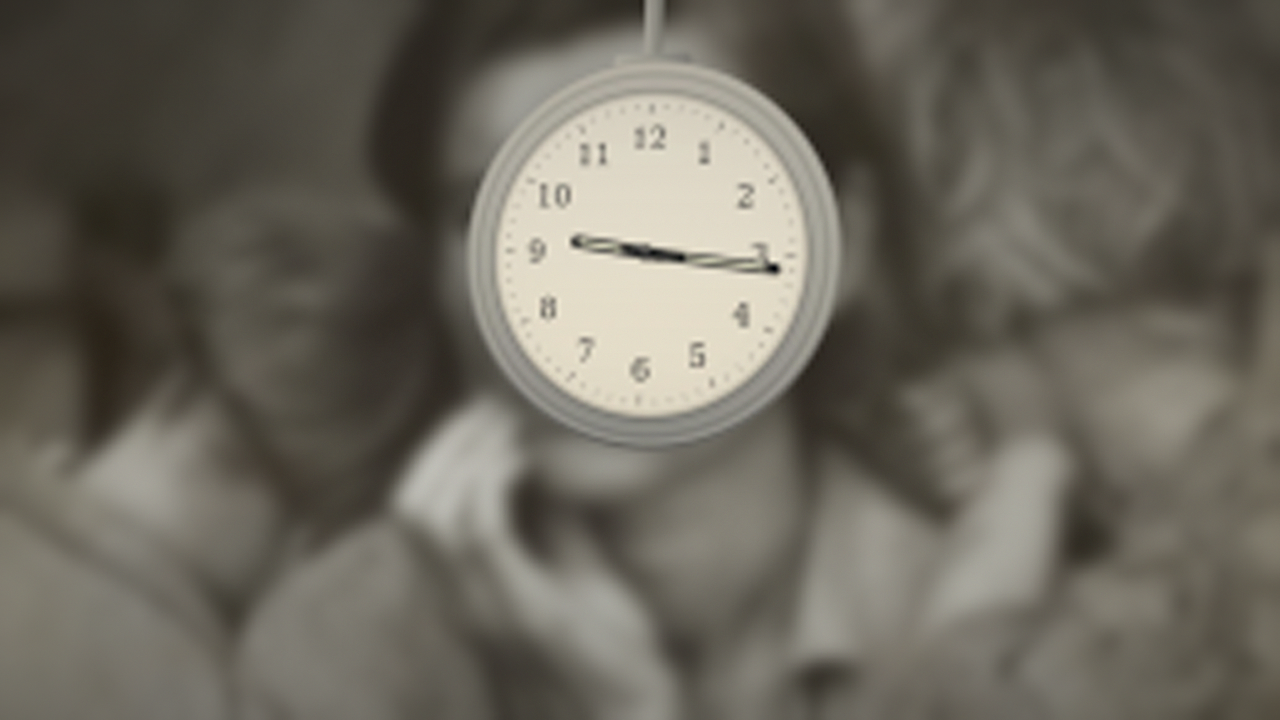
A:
9 h 16 min
